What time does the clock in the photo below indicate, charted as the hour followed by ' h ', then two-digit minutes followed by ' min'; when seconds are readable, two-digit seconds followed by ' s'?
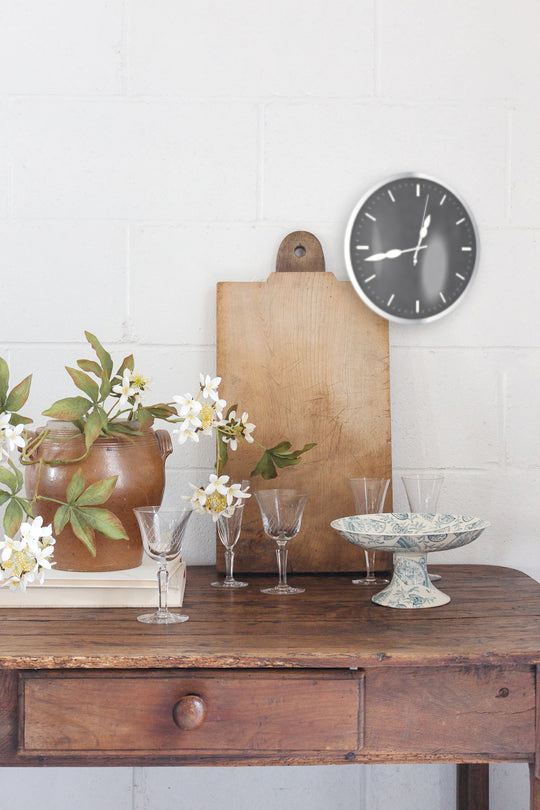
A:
12 h 43 min 02 s
